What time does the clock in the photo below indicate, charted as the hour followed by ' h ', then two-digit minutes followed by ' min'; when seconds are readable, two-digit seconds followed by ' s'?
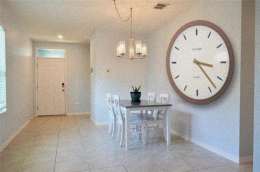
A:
3 h 23 min
